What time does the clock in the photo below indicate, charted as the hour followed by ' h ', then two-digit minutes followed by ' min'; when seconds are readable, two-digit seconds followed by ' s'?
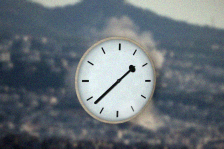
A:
1 h 38 min
